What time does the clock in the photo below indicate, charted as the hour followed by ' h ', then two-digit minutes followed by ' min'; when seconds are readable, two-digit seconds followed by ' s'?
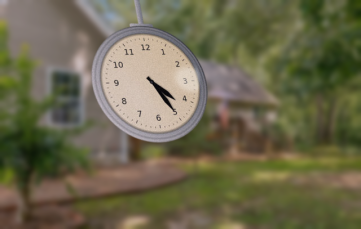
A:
4 h 25 min
